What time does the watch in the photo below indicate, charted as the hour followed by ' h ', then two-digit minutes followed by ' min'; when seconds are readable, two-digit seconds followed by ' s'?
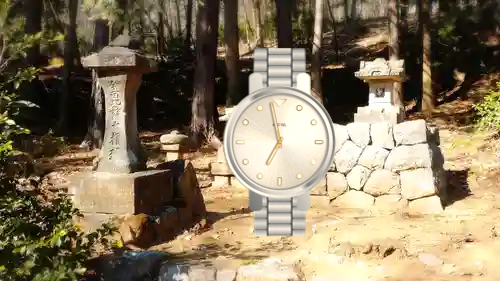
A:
6 h 58 min
